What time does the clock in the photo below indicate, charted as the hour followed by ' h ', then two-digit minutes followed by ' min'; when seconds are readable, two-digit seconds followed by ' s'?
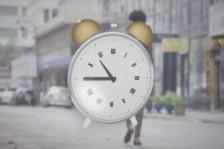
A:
10 h 45 min
